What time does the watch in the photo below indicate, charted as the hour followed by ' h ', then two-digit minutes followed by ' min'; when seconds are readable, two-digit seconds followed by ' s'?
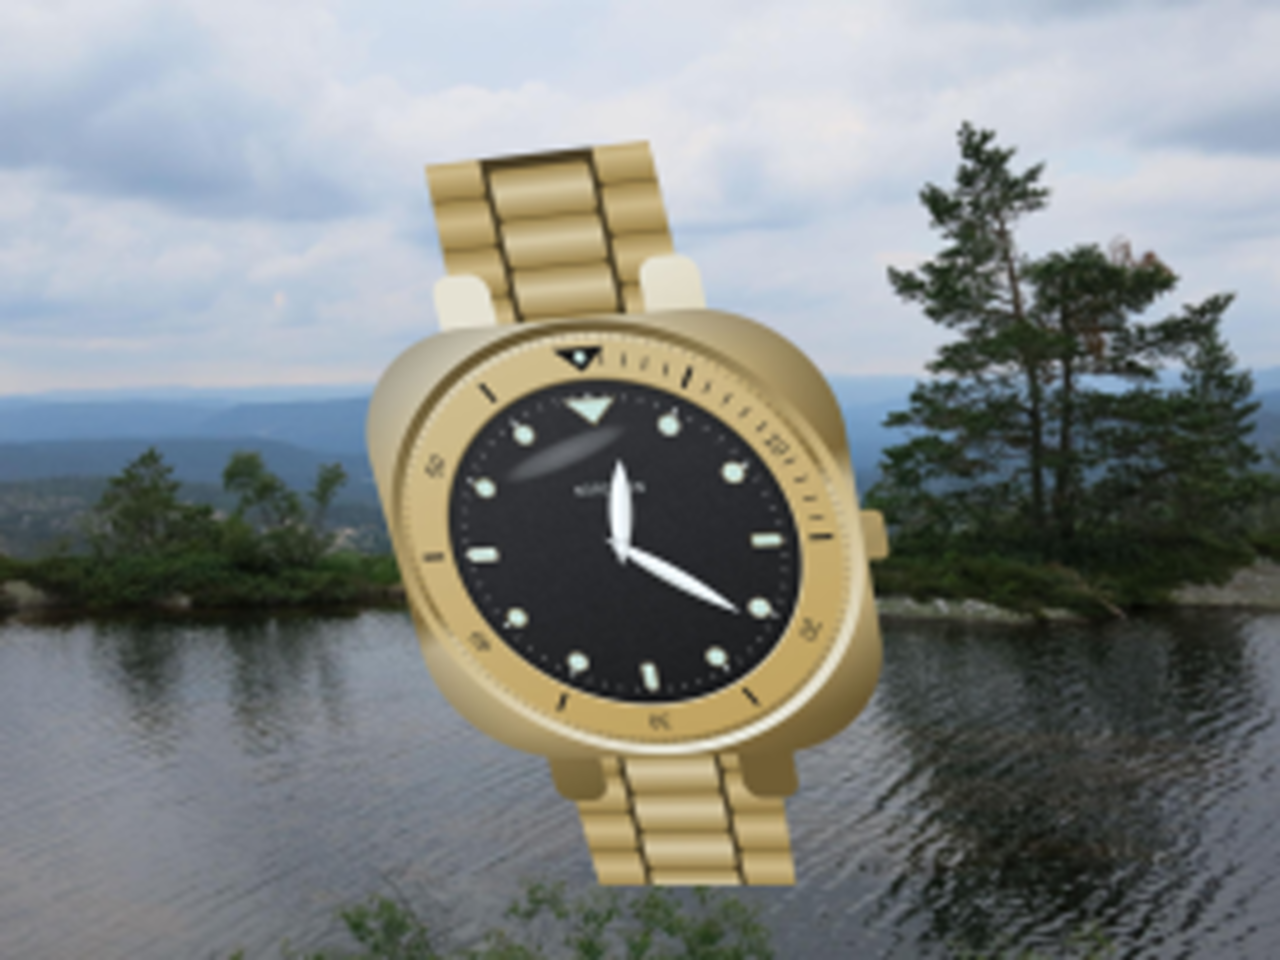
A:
12 h 21 min
